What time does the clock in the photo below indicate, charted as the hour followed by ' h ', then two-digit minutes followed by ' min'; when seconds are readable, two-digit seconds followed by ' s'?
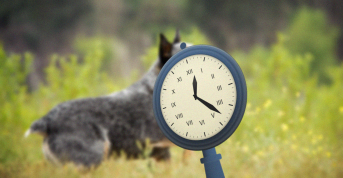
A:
12 h 23 min
